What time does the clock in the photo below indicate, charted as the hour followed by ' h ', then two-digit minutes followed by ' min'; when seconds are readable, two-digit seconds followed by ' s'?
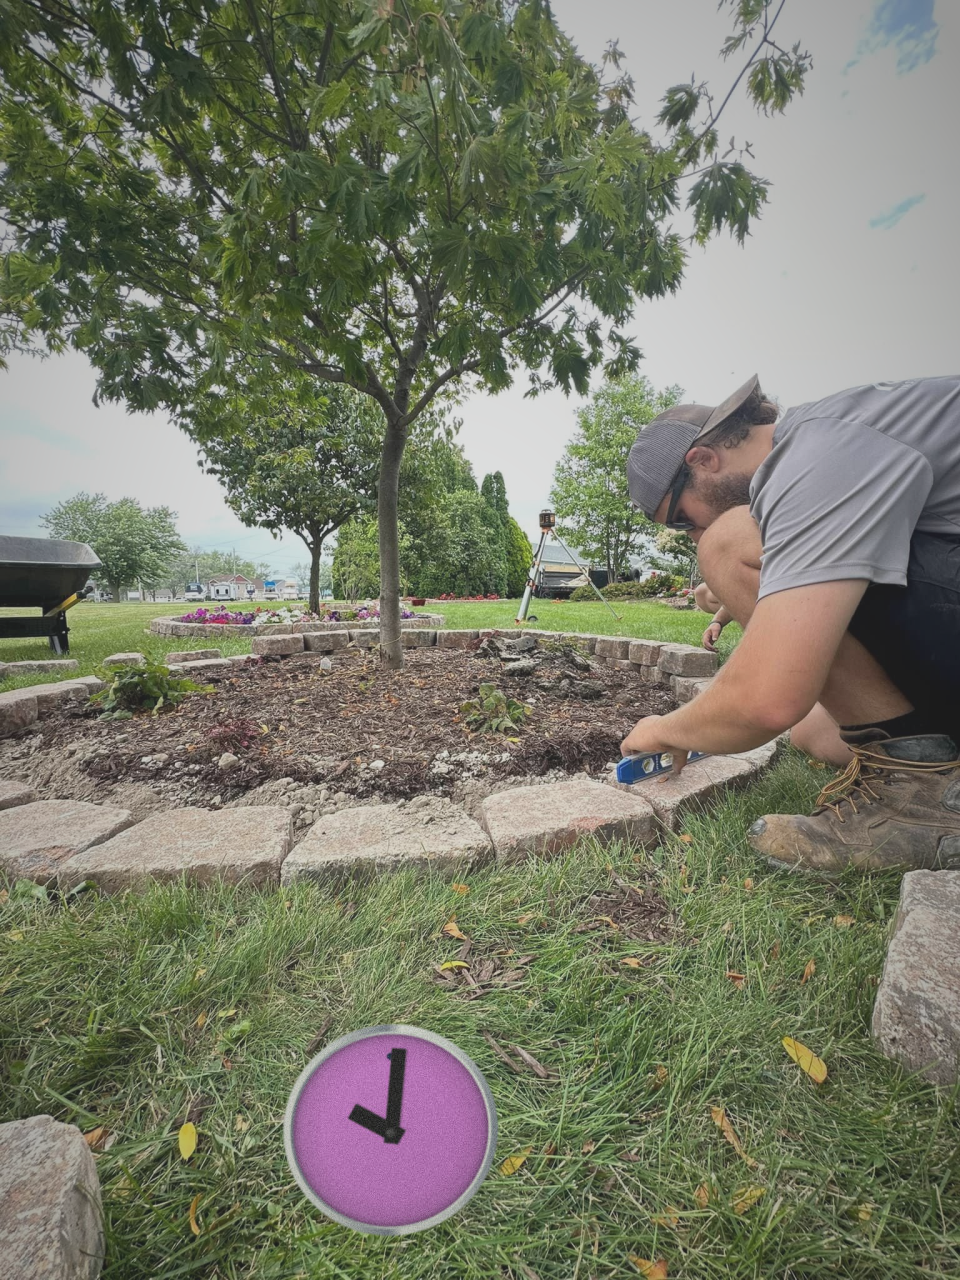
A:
10 h 01 min
